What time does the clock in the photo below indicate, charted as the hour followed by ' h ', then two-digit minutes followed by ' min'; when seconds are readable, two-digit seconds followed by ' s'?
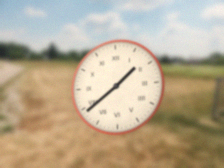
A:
1 h 39 min
